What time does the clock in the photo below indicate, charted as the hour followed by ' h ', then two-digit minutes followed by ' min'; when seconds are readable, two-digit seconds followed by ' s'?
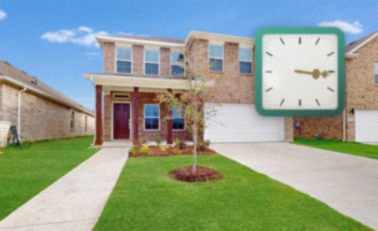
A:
3 h 16 min
